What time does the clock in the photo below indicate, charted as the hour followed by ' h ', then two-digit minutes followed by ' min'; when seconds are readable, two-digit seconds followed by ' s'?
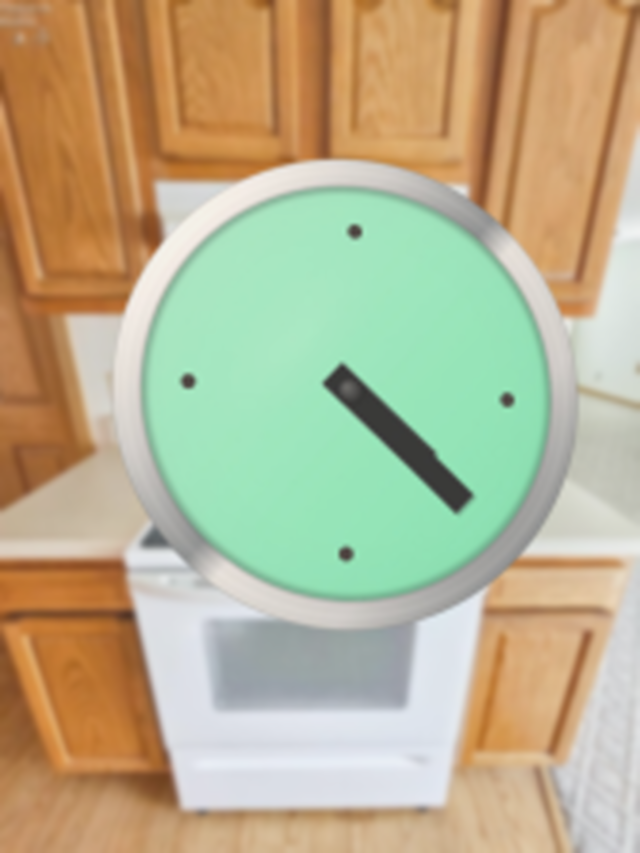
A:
4 h 22 min
